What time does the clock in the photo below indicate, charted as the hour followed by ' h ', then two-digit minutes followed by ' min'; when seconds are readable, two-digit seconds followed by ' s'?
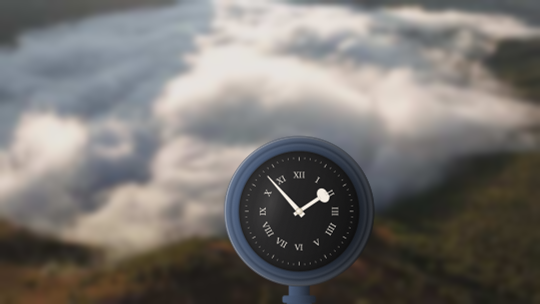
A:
1 h 53 min
